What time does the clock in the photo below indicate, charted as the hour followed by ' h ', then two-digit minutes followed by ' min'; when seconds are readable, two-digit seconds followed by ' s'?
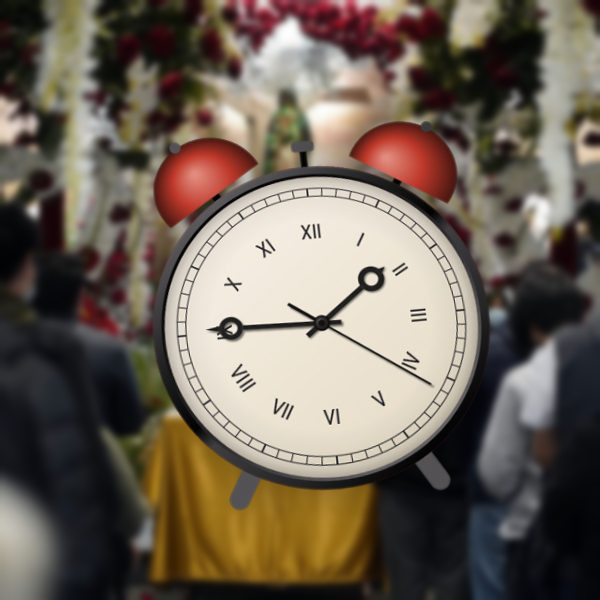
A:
1 h 45 min 21 s
